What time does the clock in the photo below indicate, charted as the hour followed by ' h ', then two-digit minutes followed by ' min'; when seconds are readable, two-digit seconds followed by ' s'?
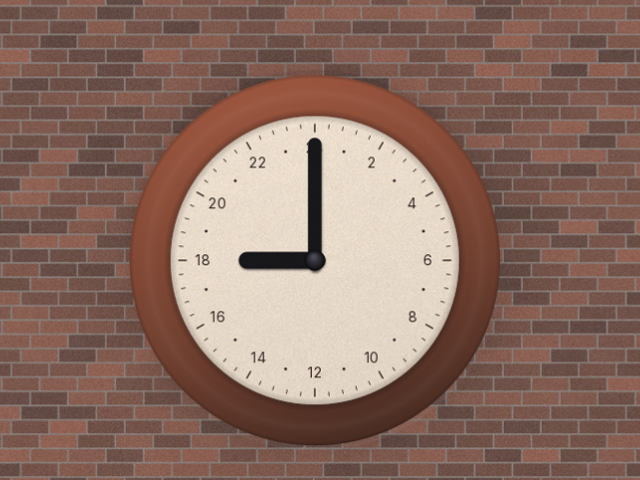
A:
18 h 00 min
